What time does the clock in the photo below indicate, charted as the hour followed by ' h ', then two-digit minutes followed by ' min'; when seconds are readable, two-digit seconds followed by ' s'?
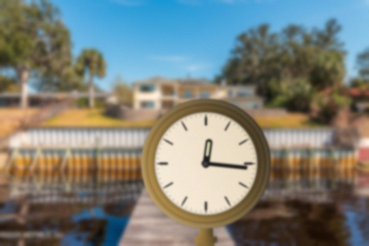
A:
12 h 16 min
